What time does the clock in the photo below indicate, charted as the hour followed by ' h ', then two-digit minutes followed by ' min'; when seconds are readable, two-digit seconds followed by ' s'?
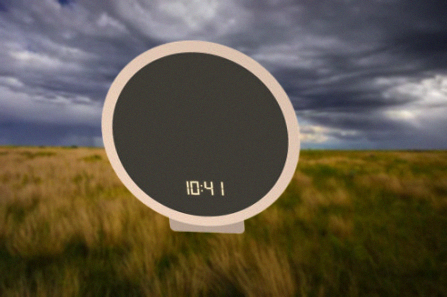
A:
10 h 41 min
